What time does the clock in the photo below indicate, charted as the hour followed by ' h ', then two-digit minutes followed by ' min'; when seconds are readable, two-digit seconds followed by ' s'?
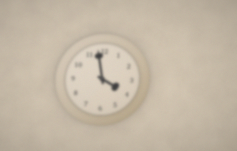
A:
3 h 58 min
